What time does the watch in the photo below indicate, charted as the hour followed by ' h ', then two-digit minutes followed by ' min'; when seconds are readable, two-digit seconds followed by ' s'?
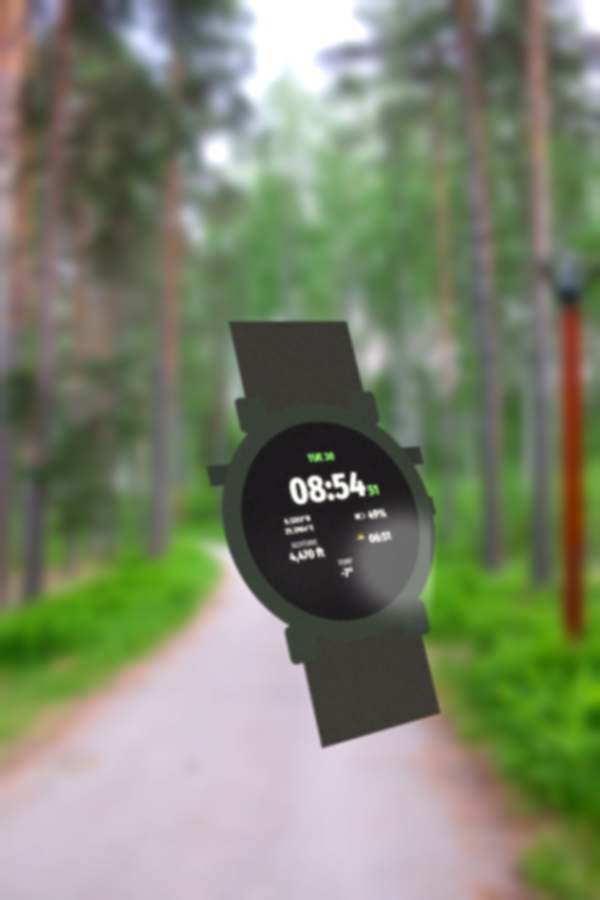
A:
8 h 54 min
